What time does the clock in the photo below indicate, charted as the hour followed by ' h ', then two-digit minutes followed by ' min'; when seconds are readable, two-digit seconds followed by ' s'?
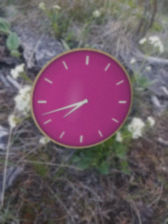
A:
7 h 42 min
